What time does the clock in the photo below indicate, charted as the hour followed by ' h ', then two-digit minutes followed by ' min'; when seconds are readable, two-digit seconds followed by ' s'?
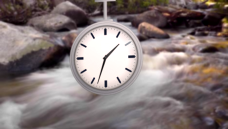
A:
1 h 33 min
